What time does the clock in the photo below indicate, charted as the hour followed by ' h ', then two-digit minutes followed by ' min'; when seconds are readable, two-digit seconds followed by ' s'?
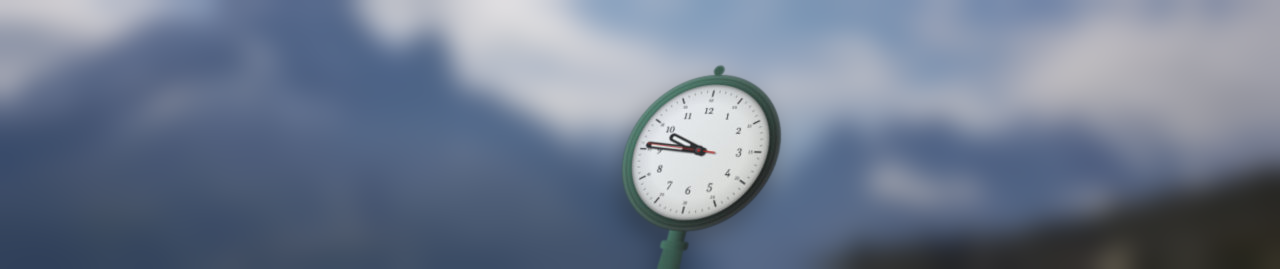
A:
9 h 45 min 46 s
